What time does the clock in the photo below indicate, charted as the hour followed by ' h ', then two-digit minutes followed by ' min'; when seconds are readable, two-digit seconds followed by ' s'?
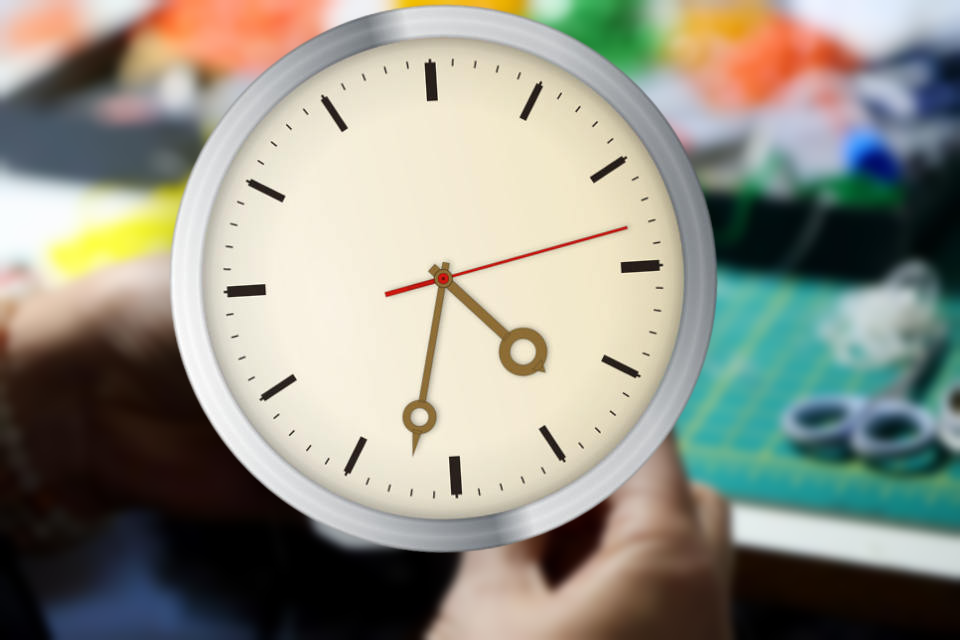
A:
4 h 32 min 13 s
